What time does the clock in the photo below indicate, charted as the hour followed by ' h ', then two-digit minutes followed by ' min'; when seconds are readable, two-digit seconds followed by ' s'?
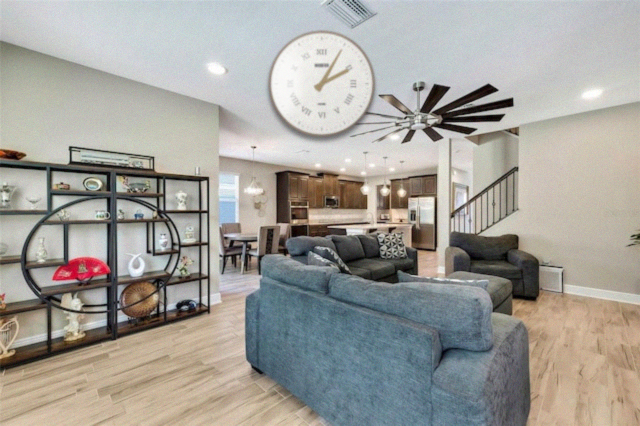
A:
2 h 05 min
